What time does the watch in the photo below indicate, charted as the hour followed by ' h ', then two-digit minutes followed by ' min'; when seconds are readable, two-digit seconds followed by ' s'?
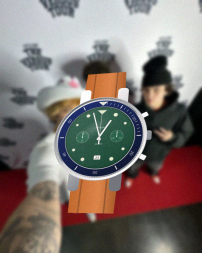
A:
12 h 57 min
